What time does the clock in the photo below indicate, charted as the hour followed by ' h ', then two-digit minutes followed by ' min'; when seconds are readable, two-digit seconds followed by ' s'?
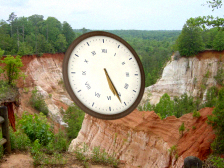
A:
5 h 26 min
